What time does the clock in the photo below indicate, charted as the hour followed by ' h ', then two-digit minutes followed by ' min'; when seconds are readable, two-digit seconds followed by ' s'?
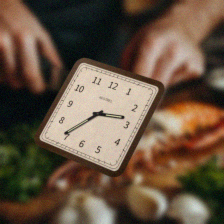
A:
2 h 36 min
